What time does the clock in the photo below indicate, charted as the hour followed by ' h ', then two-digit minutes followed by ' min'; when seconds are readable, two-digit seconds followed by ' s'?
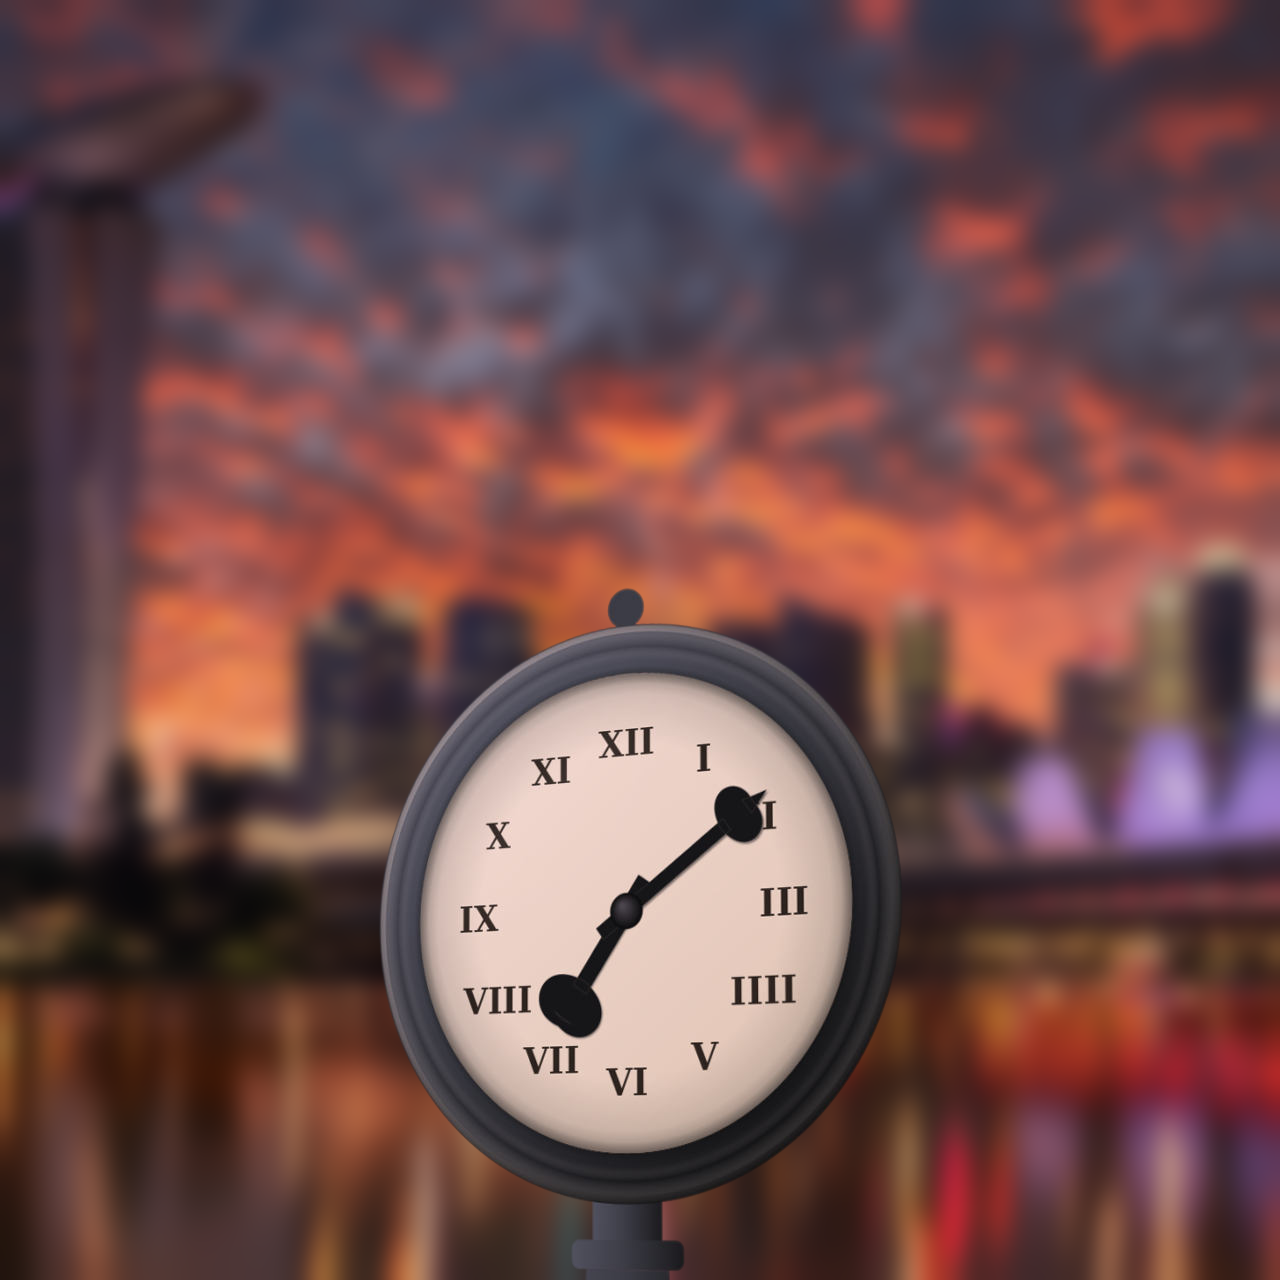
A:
7 h 09 min
